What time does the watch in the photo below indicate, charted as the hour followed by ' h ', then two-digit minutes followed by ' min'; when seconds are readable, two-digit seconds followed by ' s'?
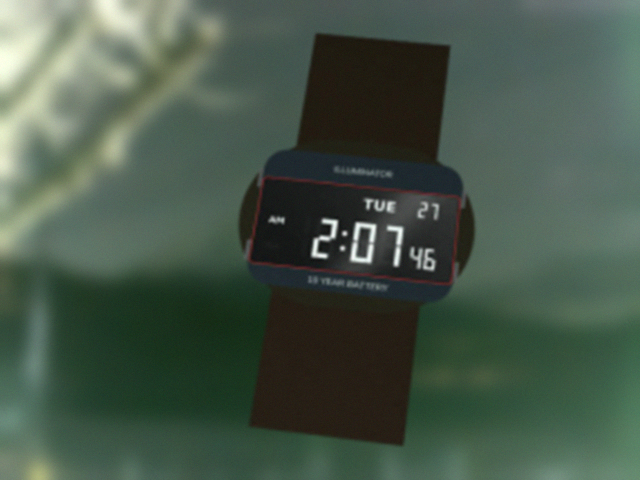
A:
2 h 07 min 46 s
